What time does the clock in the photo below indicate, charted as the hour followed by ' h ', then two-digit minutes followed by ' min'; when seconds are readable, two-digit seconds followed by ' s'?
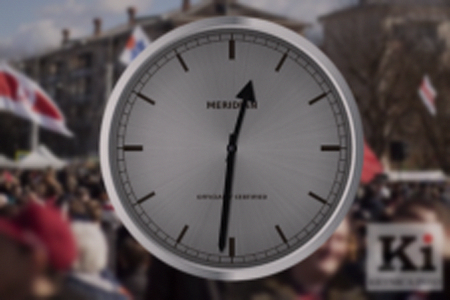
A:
12 h 31 min
